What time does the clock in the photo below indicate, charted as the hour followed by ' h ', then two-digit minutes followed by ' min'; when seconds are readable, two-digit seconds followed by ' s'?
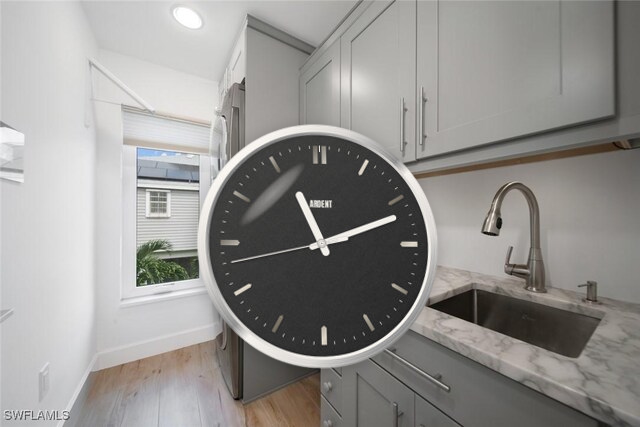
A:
11 h 11 min 43 s
